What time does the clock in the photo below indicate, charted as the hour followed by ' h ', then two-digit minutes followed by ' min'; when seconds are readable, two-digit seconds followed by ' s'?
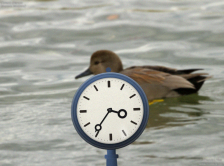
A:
3 h 36 min
